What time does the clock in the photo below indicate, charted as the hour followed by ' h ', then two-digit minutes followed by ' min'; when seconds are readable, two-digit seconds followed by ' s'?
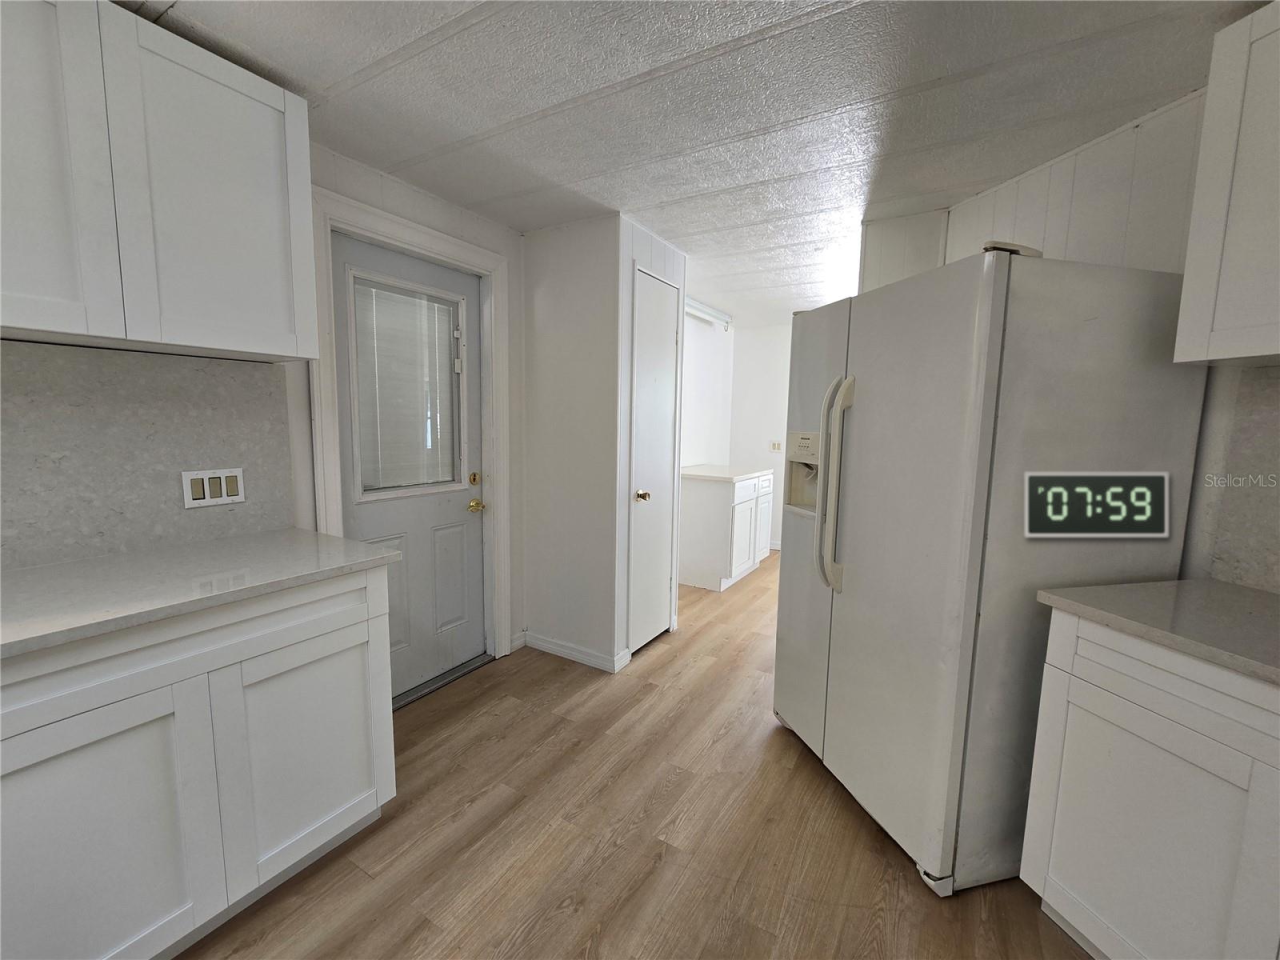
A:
7 h 59 min
